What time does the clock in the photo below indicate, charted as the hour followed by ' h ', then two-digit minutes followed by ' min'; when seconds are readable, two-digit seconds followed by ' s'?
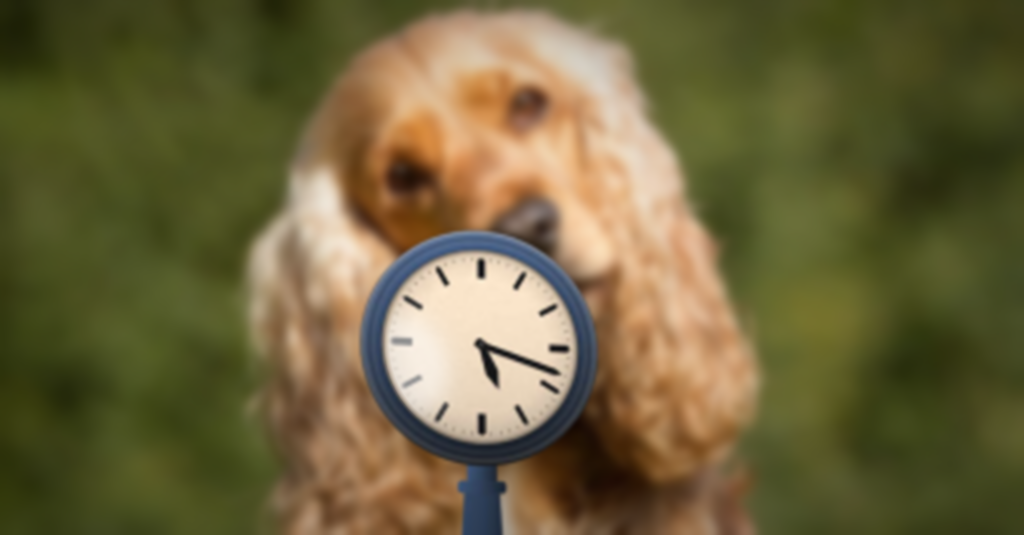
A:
5 h 18 min
